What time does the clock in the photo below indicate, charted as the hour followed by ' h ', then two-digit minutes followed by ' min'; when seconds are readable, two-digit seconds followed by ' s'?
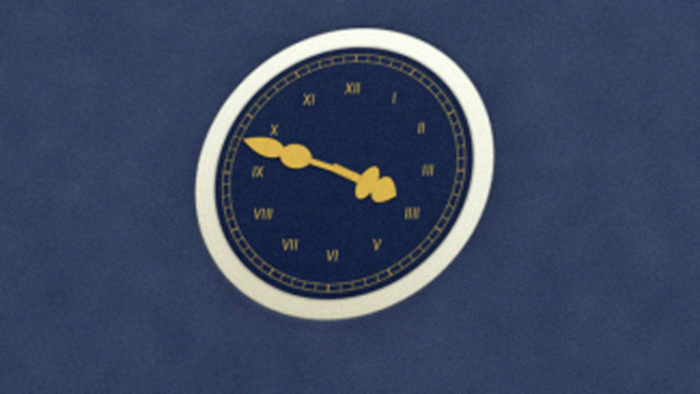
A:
3 h 48 min
